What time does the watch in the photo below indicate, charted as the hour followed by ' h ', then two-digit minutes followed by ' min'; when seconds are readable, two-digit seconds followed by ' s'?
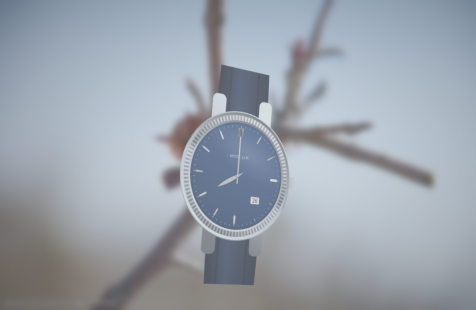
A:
8 h 00 min
